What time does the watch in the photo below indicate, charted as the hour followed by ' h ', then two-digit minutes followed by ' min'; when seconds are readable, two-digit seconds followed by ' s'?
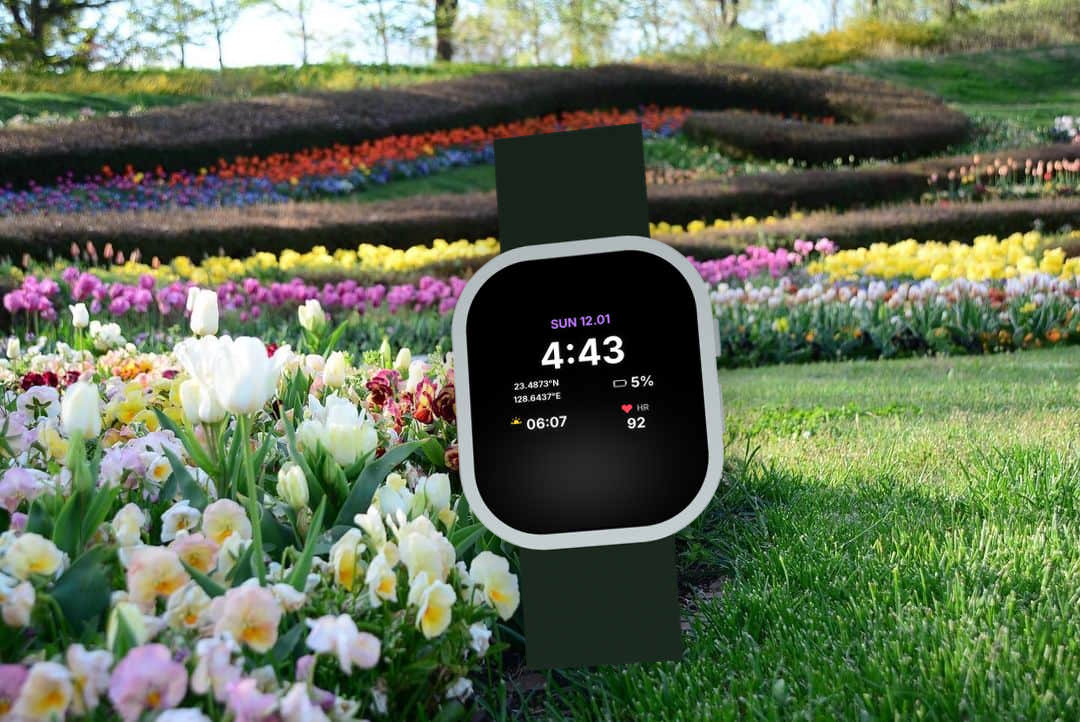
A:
4 h 43 min
